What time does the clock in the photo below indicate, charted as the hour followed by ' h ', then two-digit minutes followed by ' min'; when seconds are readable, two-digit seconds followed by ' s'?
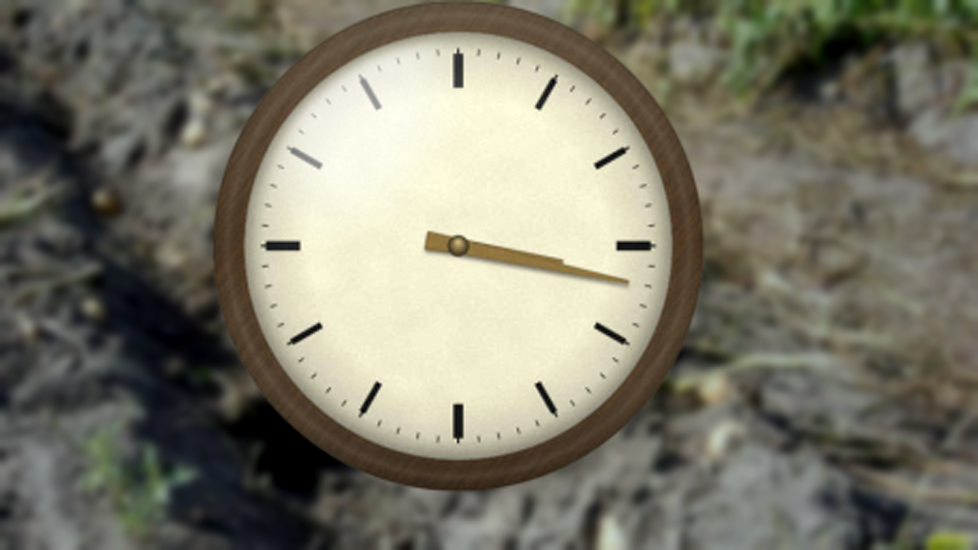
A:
3 h 17 min
